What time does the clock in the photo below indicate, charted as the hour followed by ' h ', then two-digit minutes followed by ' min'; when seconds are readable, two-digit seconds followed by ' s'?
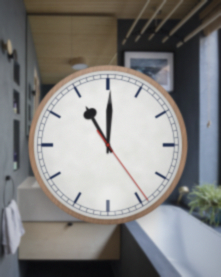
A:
11 h 00 min 24 s
